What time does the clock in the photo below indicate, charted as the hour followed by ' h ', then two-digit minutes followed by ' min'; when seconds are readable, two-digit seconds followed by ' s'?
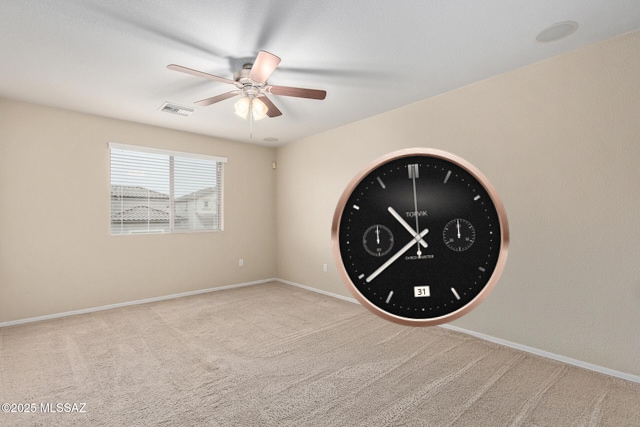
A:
10 h 39 min
